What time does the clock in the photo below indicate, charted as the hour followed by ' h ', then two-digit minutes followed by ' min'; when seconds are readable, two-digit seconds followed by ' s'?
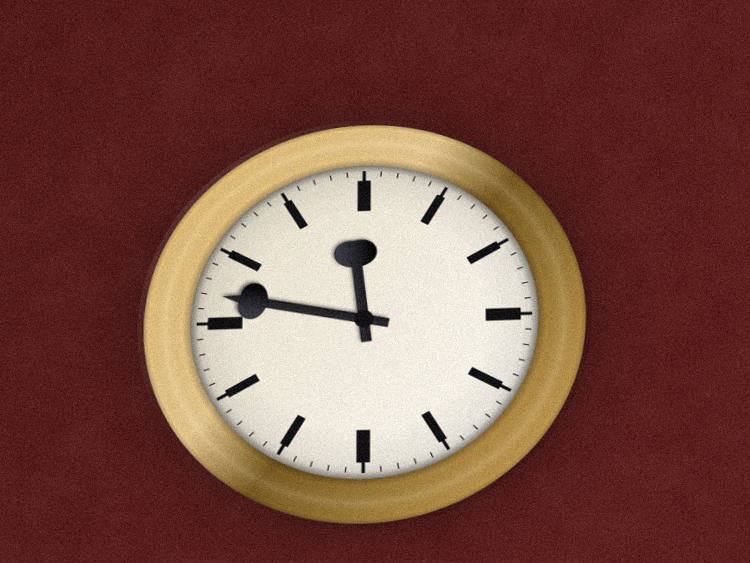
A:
11 h 47 min
